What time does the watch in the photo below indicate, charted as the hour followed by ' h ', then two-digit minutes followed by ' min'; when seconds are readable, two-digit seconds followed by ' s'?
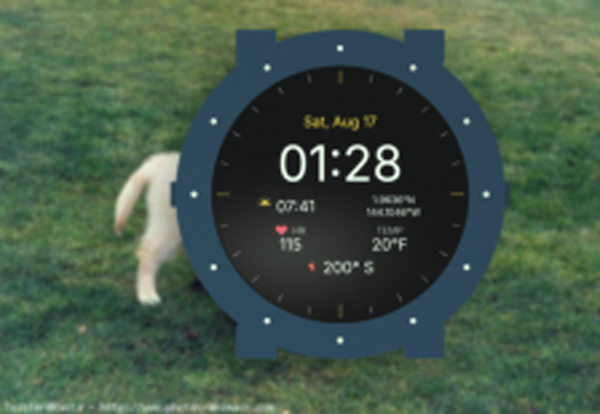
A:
1 h 28 min
